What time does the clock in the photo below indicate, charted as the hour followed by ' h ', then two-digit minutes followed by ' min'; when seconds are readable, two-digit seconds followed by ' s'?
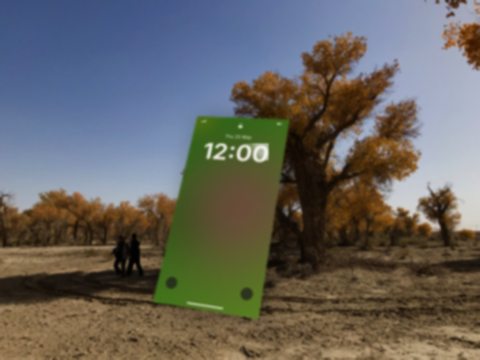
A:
12 h 00 min
